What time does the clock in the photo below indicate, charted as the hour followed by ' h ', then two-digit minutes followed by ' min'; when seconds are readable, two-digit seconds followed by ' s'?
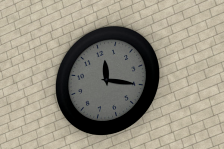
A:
12 h 20 min
